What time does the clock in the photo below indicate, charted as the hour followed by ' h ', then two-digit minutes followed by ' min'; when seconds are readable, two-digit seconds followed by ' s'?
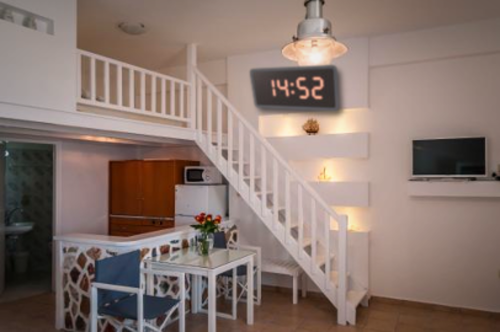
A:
14 h 52 min
